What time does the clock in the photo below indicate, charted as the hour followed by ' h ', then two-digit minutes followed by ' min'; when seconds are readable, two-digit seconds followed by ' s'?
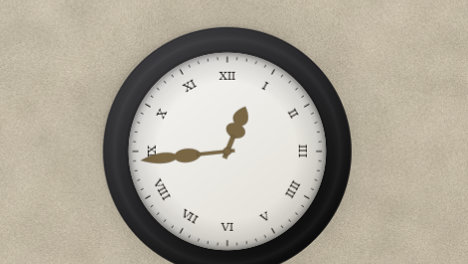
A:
12 h 44 min
